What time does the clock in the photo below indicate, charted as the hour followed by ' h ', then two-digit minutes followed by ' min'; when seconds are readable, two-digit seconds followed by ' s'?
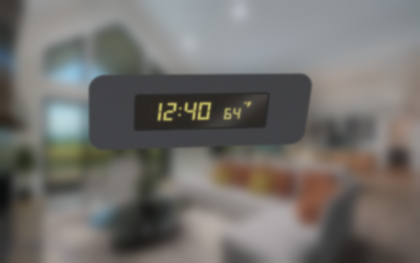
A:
12 h 40 min
